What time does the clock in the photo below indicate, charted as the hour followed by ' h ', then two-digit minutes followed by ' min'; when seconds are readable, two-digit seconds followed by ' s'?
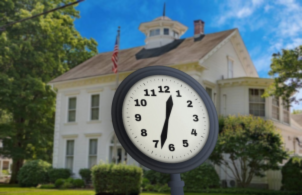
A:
12 h 33 min
